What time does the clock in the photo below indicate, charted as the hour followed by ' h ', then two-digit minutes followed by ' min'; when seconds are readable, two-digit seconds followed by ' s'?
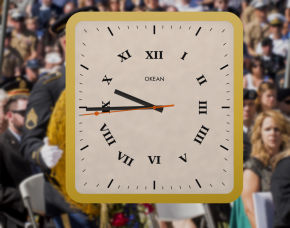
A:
9 h 44 min 44 s
